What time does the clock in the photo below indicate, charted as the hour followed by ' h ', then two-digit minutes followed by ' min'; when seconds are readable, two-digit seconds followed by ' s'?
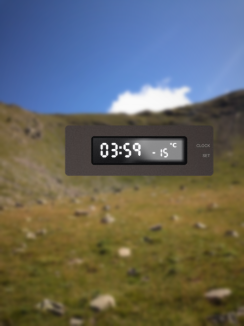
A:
3 h 59 min
